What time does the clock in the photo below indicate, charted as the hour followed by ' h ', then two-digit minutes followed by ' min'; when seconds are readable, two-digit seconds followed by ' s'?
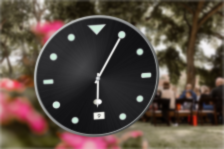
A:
6 h 05 min
